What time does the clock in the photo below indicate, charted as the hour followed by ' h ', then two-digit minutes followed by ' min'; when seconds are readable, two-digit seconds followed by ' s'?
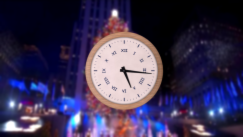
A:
5 h 16 min
